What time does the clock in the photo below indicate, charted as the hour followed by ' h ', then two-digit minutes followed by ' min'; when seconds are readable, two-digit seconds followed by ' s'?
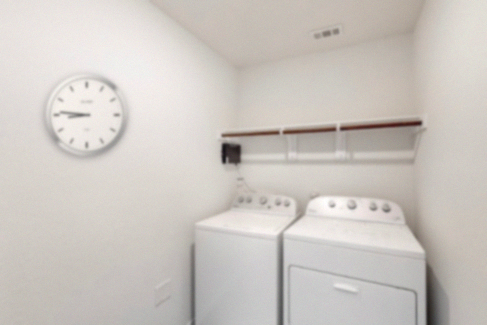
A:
8 h 46 min
